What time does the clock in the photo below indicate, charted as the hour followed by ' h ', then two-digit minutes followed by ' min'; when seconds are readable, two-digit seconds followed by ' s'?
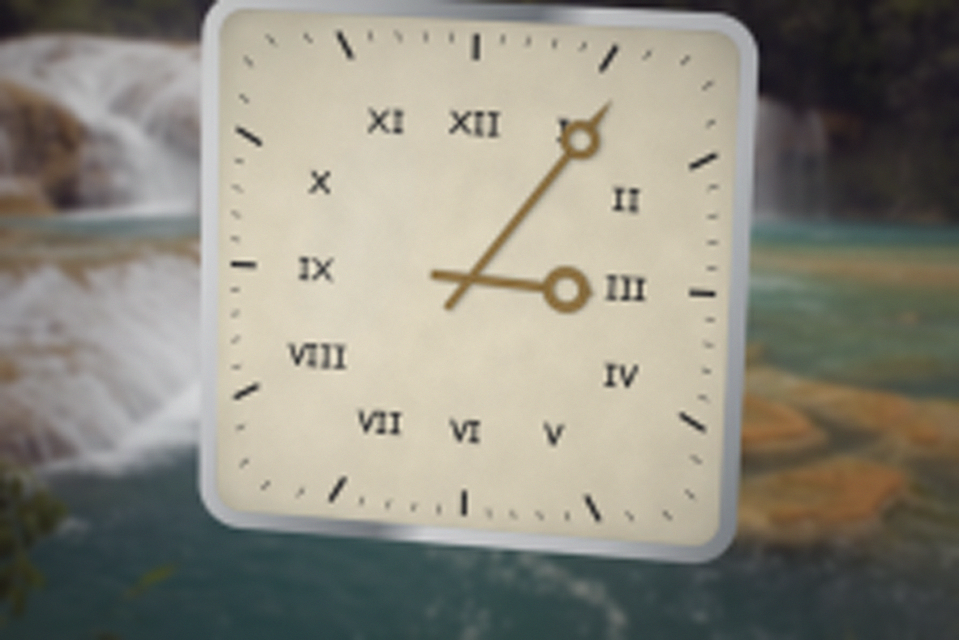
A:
3 h 06 min
